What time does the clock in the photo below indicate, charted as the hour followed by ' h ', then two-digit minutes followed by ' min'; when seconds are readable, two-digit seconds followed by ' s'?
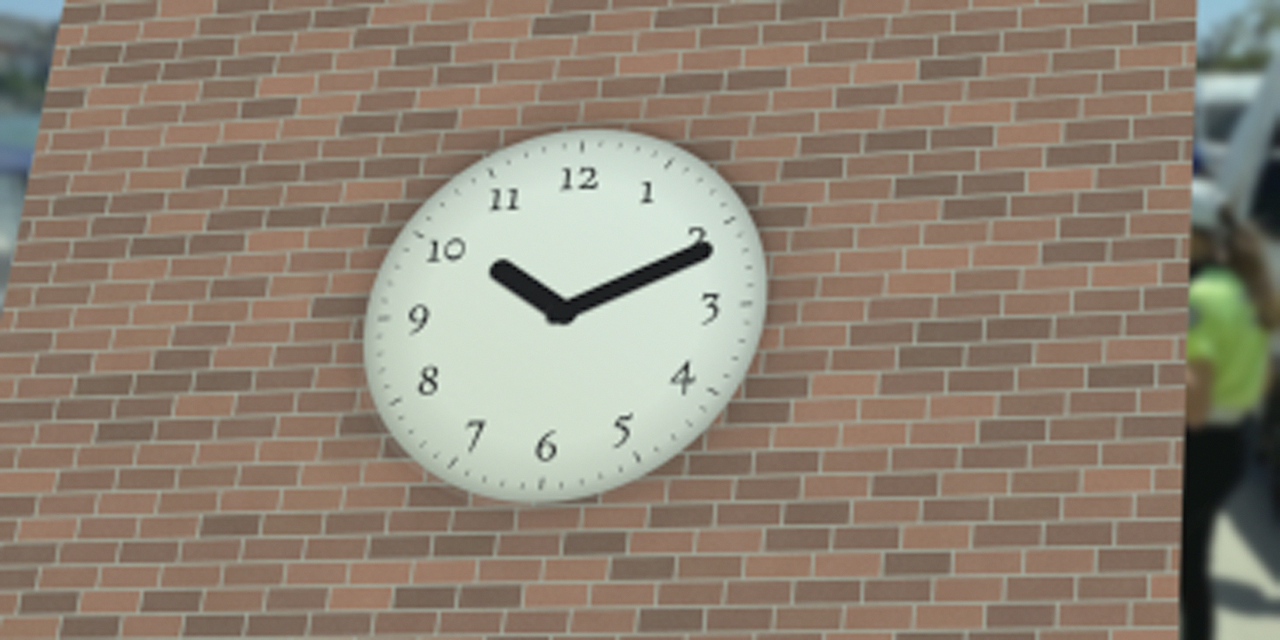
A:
10 h 11 min
